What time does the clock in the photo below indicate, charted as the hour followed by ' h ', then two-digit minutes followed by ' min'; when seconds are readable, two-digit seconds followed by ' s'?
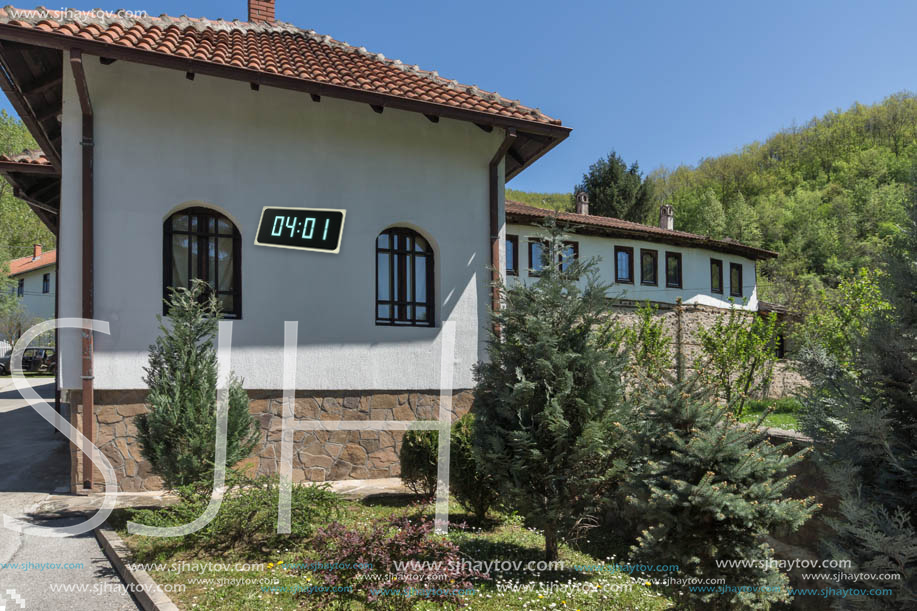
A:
4 h 01 min
